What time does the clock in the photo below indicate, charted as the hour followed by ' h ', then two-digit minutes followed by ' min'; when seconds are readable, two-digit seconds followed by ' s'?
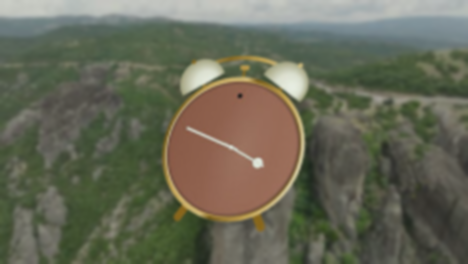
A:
3 h 48 min
